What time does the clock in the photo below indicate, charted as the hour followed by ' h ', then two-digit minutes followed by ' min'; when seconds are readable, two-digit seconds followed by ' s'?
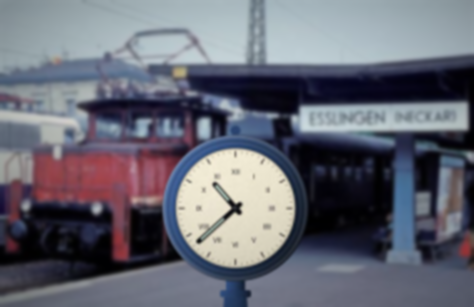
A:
10 h 38 min
